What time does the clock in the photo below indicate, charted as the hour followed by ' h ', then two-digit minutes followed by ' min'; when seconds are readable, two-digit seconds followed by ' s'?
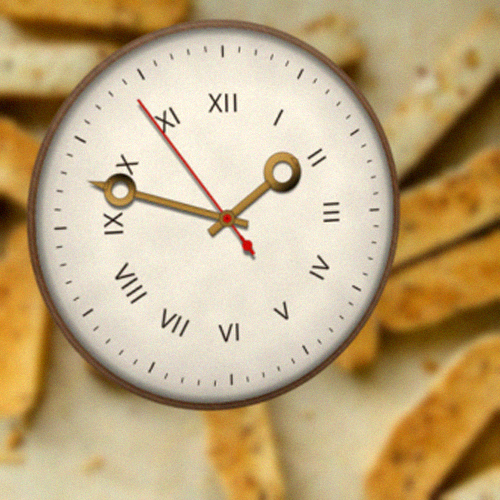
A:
1 h 47 min 54 s
